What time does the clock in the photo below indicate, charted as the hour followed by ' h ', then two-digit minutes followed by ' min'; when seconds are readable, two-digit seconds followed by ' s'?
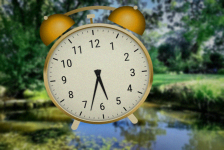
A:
5 h 33 min
